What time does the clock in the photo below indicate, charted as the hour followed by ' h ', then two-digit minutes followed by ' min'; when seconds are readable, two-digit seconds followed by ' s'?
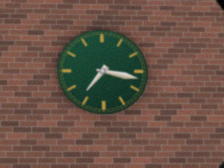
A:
7 h 17 min
